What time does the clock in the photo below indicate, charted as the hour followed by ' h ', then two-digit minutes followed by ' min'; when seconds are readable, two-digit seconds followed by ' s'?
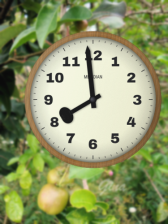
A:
7 h 59 min
